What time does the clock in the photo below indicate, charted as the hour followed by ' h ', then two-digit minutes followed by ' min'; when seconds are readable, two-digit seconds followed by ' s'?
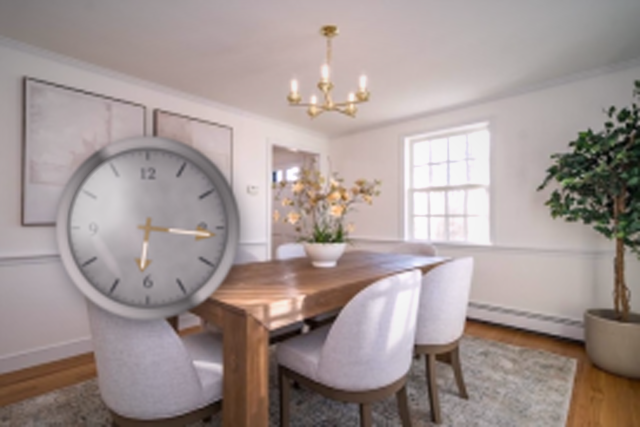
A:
6 h 16 min
